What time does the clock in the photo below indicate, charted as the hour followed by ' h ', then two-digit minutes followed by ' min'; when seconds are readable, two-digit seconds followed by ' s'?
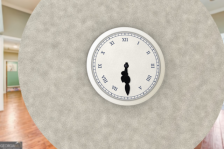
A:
6 h 30 min
